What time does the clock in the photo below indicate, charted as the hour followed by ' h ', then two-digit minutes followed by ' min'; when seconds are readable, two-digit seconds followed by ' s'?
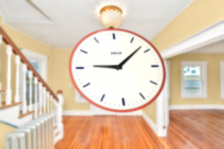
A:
9 h 08 min
